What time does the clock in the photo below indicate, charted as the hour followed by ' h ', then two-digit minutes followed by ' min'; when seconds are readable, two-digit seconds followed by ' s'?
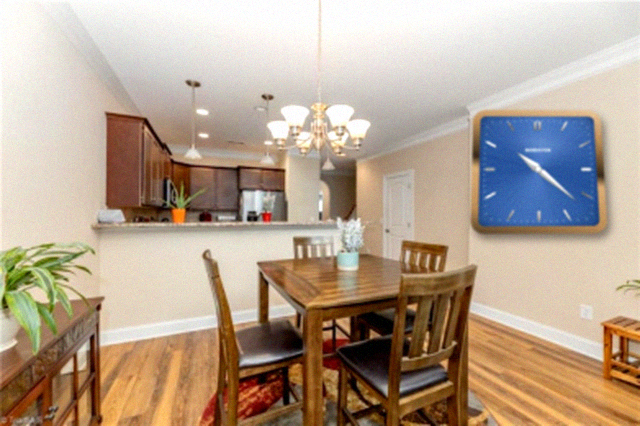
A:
10 h 22 min
